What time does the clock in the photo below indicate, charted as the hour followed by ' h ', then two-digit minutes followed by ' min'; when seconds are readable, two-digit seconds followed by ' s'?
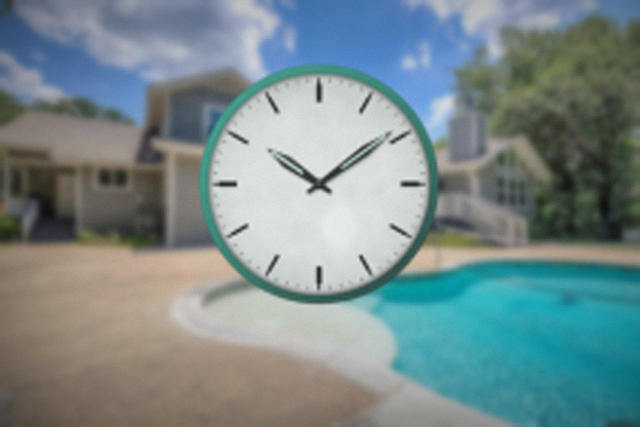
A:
10 h 09 min
